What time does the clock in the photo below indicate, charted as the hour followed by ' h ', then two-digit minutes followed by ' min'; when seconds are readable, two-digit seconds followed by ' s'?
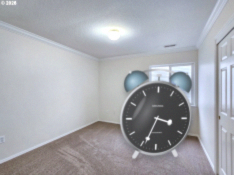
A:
3 h 34 min
